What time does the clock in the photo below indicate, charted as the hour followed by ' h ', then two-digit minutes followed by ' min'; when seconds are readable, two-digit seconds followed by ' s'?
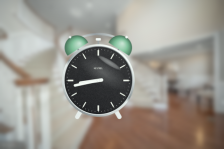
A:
8 h 43 min
